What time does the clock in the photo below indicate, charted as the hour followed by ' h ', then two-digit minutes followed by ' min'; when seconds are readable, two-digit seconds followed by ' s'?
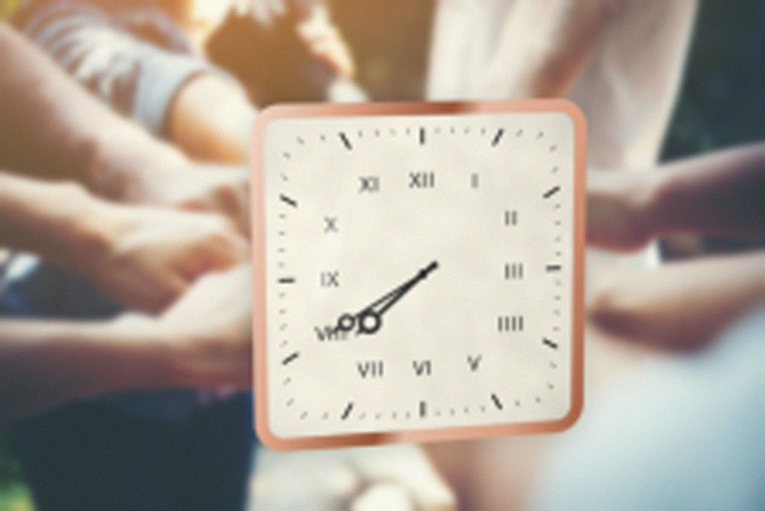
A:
7 h 40 min
